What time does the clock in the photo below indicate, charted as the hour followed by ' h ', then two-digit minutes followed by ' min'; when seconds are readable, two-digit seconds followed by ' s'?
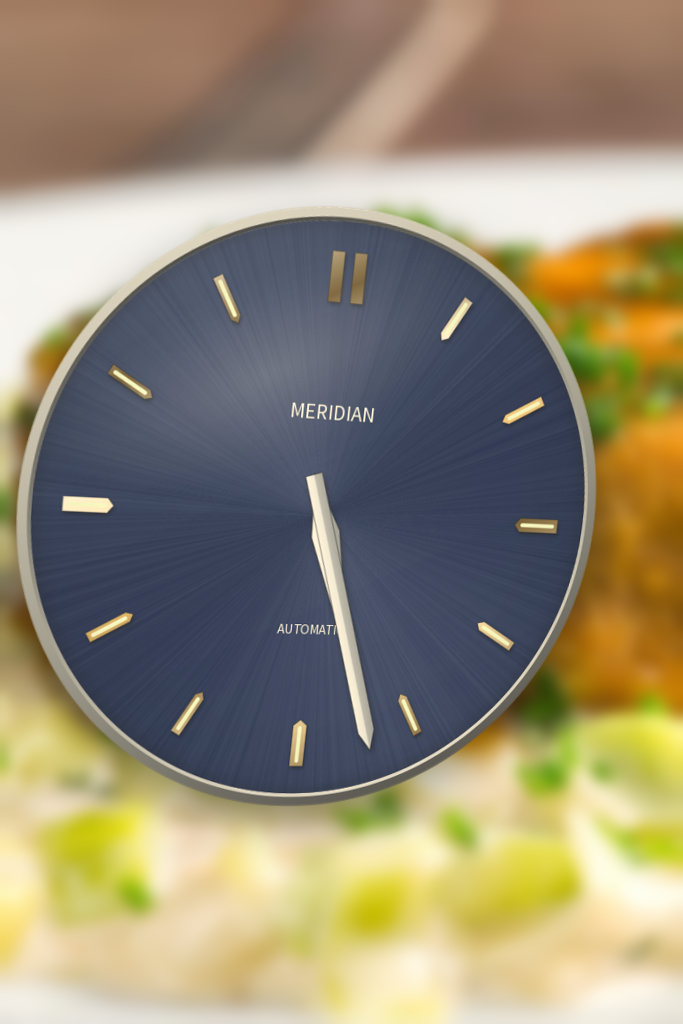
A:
5 h 27 min
